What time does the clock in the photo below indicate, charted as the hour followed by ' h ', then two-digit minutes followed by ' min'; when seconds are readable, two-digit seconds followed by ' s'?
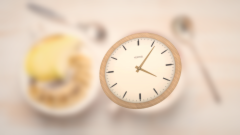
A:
4 h 06 min
